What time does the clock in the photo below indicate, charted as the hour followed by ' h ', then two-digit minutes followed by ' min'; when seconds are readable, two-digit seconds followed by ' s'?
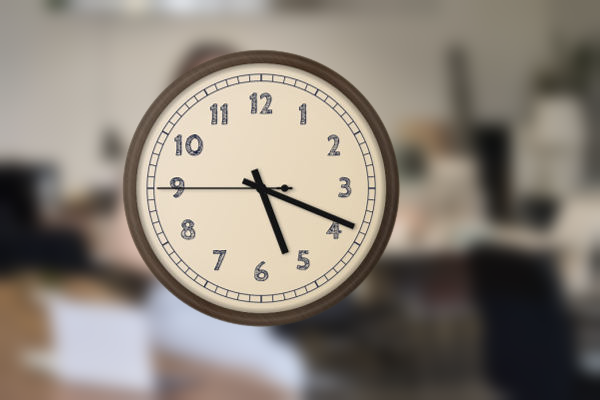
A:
5 h 18 min 45 s
